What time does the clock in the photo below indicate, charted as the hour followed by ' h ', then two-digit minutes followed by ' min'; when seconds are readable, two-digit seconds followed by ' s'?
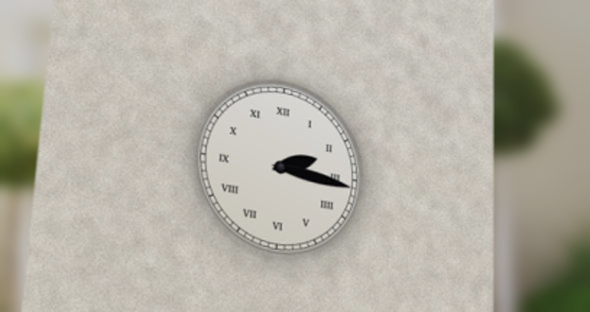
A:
2 h 16 min
